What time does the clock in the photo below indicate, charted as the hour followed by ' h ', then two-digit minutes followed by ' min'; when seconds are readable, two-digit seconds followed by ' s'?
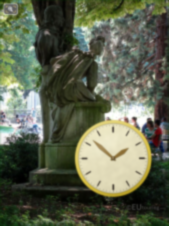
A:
1 h 52 min
